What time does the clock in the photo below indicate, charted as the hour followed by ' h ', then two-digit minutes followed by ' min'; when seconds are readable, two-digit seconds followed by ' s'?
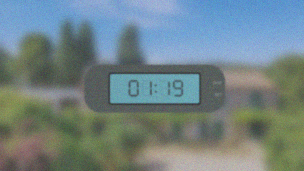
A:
1 h 19 min
